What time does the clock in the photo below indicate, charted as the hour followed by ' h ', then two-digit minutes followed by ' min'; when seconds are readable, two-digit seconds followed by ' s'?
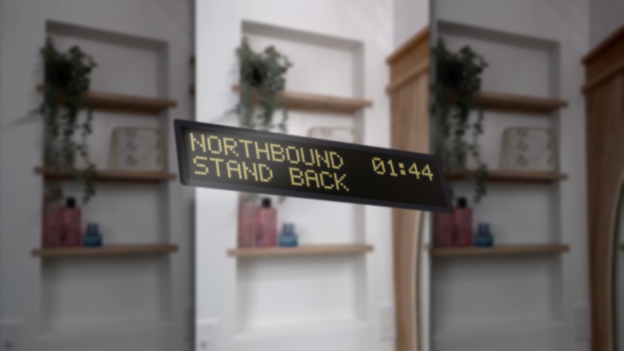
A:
1 h 44 min
